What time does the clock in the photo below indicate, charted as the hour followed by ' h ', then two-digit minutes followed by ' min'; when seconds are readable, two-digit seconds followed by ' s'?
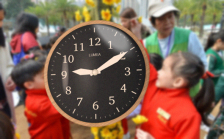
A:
9 h 10 min
